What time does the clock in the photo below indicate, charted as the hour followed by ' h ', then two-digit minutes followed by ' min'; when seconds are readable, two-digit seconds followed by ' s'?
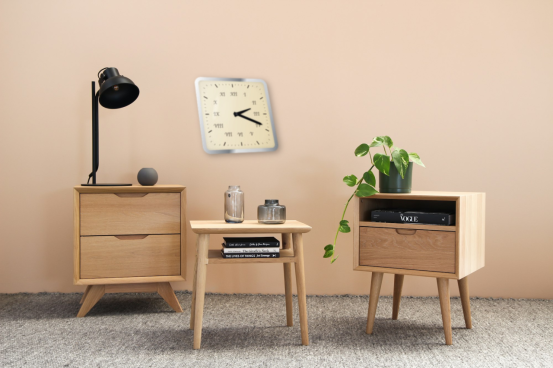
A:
2 h 19 min
